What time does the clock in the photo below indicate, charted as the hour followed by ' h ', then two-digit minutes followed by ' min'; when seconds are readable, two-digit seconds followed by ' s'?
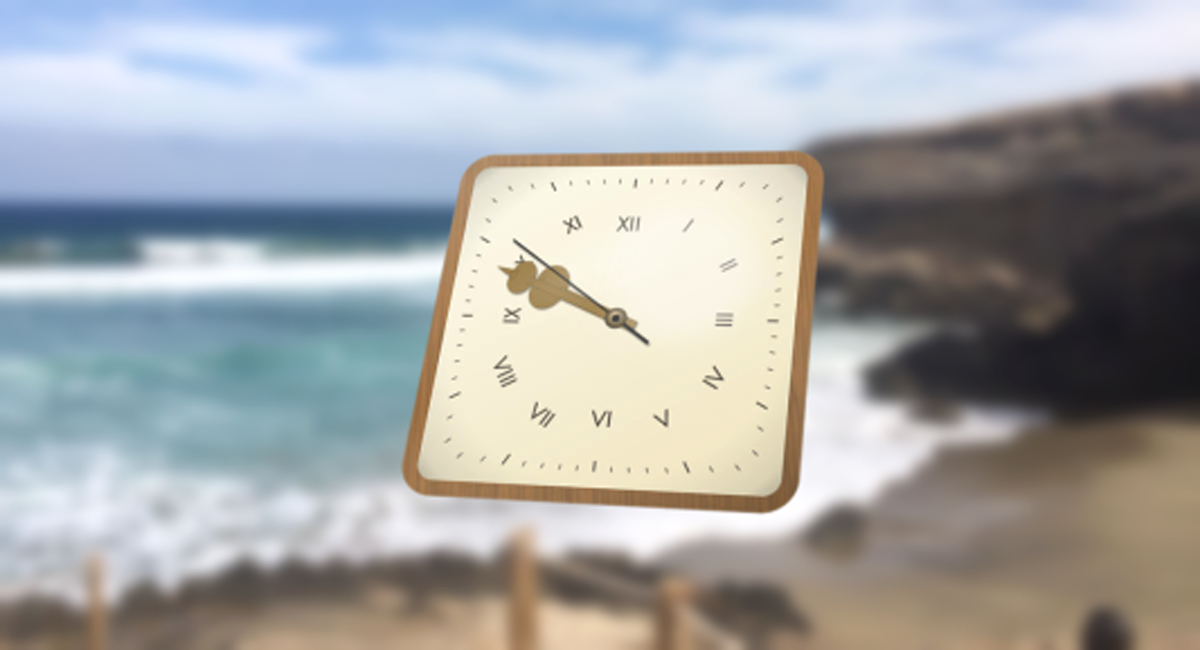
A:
9 h 48 min 51 s
